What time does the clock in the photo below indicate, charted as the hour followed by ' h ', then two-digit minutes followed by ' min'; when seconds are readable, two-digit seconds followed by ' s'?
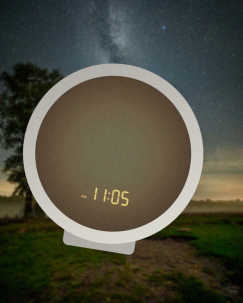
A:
11 h 05 min
